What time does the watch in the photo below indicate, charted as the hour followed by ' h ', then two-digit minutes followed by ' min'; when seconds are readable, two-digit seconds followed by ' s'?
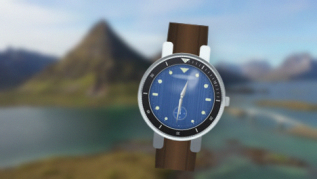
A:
12 h 31 min
